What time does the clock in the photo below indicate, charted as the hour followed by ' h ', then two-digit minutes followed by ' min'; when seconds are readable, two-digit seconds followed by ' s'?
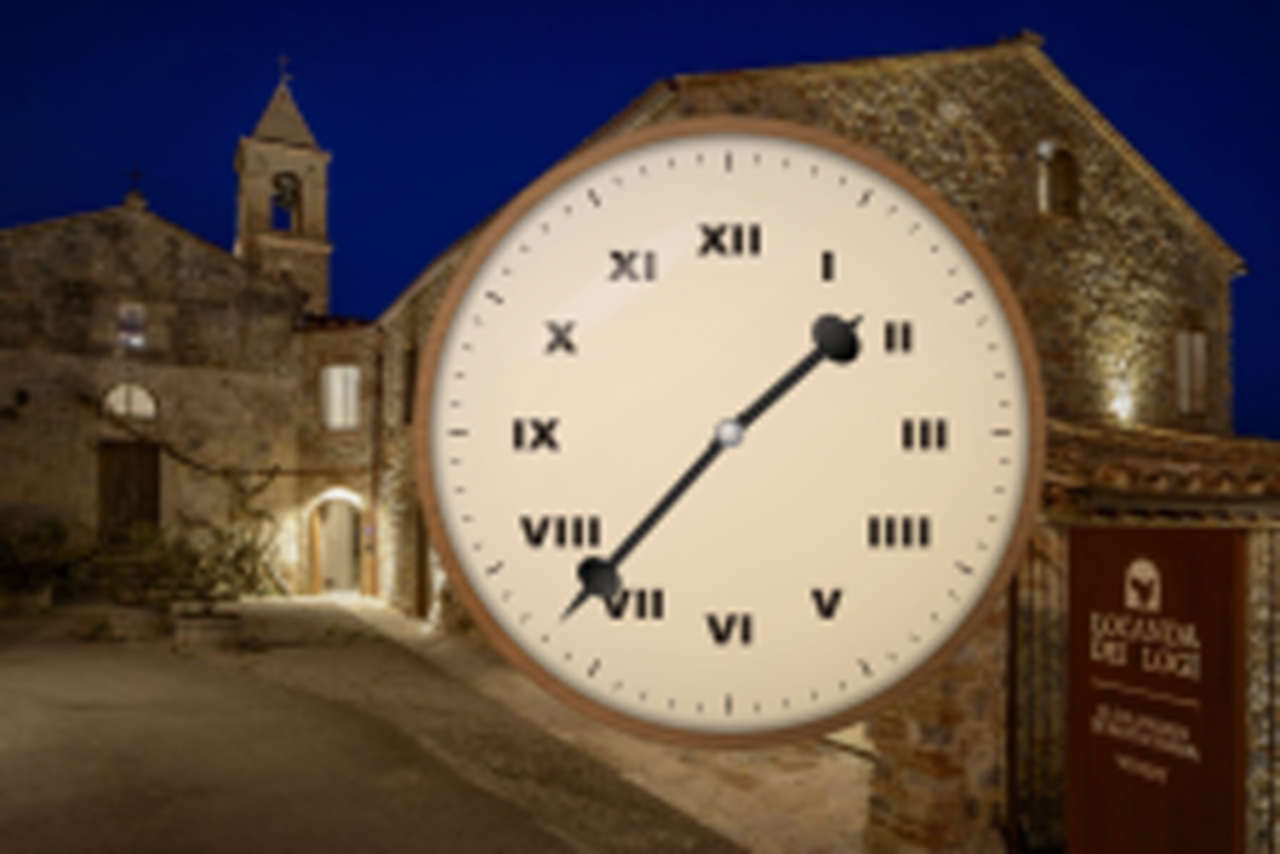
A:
1 h 37 min
